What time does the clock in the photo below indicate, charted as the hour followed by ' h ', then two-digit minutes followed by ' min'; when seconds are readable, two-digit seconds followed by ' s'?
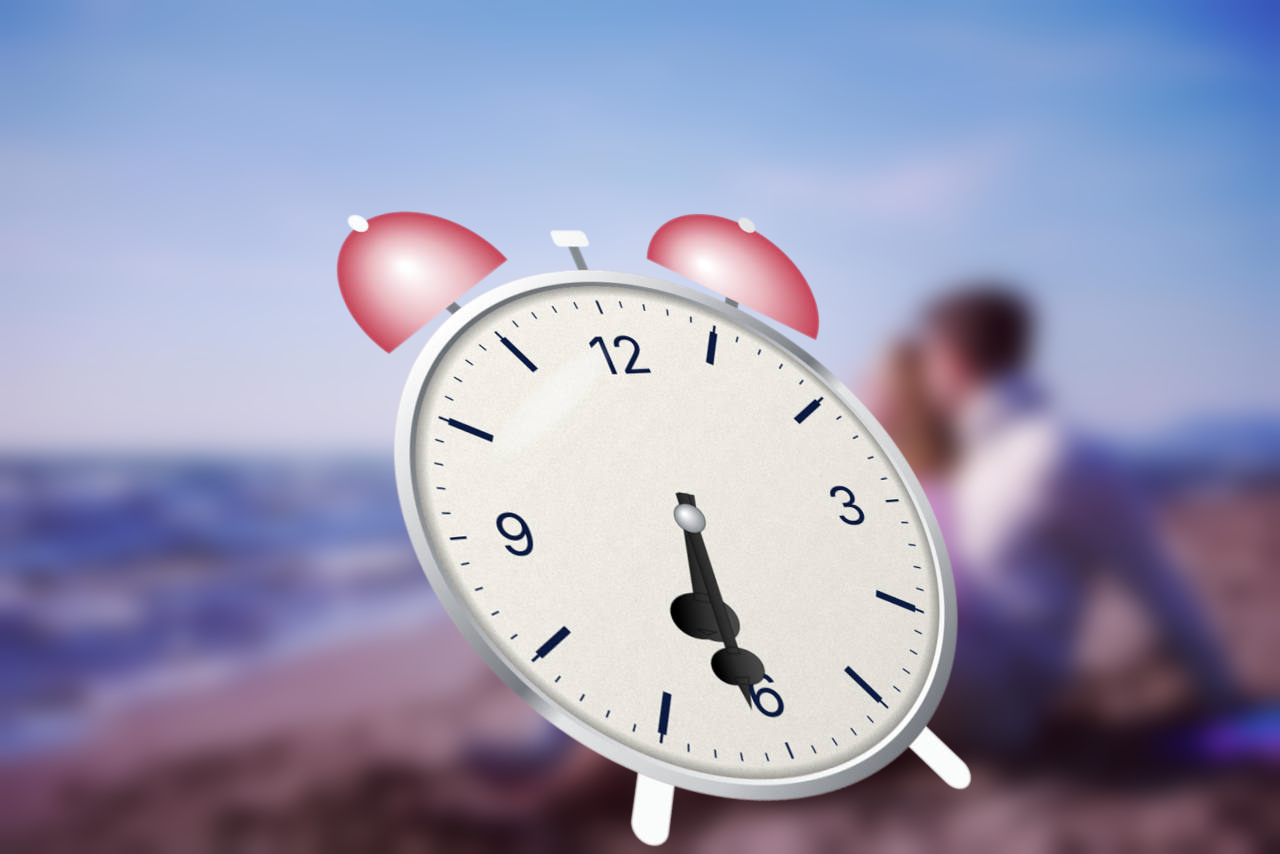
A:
6 h 31 min
